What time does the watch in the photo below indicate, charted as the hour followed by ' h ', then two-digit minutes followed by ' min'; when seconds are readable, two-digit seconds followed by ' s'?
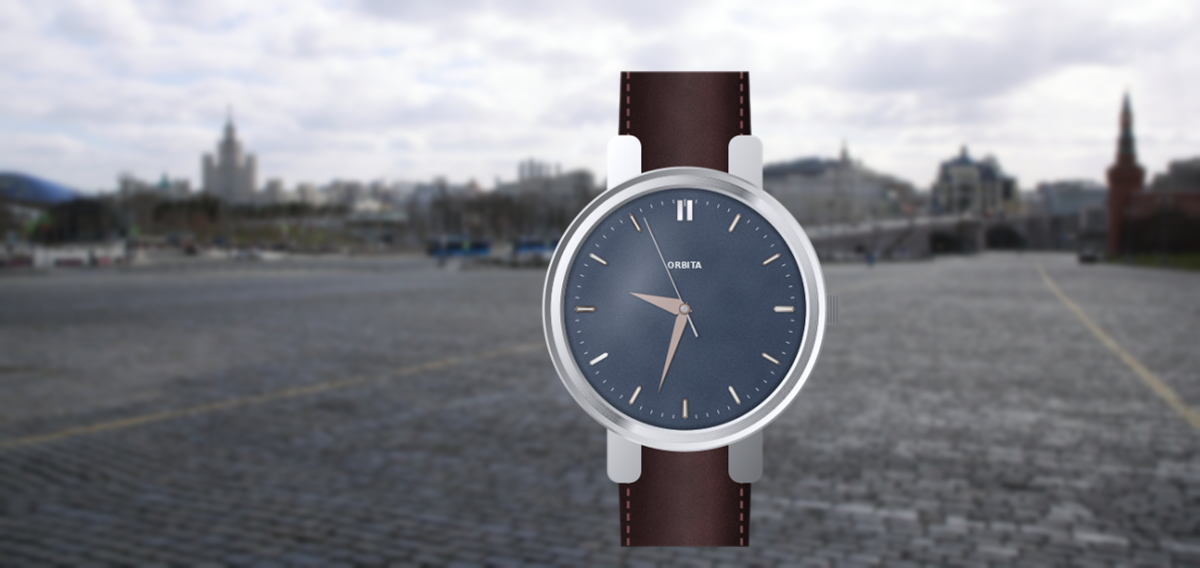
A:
9 h 32 min 56 s
